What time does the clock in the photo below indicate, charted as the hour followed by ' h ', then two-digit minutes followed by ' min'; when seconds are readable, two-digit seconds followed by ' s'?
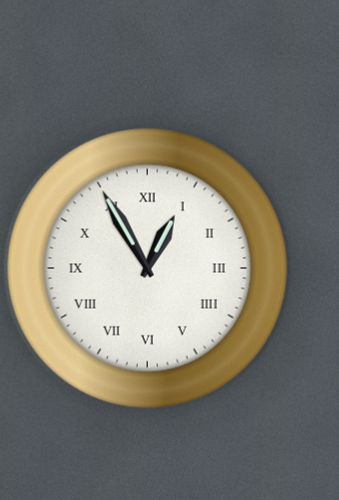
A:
12 h 55 min
